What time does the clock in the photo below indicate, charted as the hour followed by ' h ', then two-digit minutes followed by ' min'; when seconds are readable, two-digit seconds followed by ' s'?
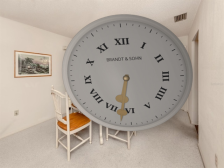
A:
6 h 32 min
